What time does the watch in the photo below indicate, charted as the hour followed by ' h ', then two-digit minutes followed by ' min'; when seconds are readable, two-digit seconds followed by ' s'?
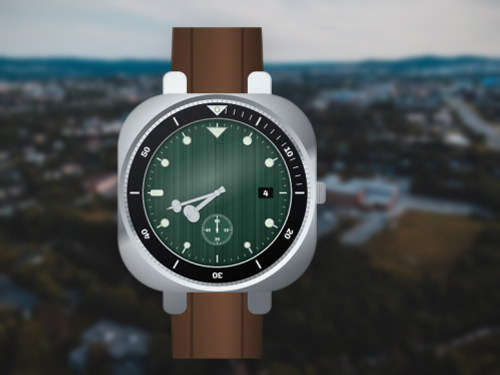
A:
7 h 42 min
